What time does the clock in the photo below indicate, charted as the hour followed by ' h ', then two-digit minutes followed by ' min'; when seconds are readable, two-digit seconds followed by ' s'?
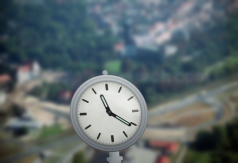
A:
11 h 21 min
